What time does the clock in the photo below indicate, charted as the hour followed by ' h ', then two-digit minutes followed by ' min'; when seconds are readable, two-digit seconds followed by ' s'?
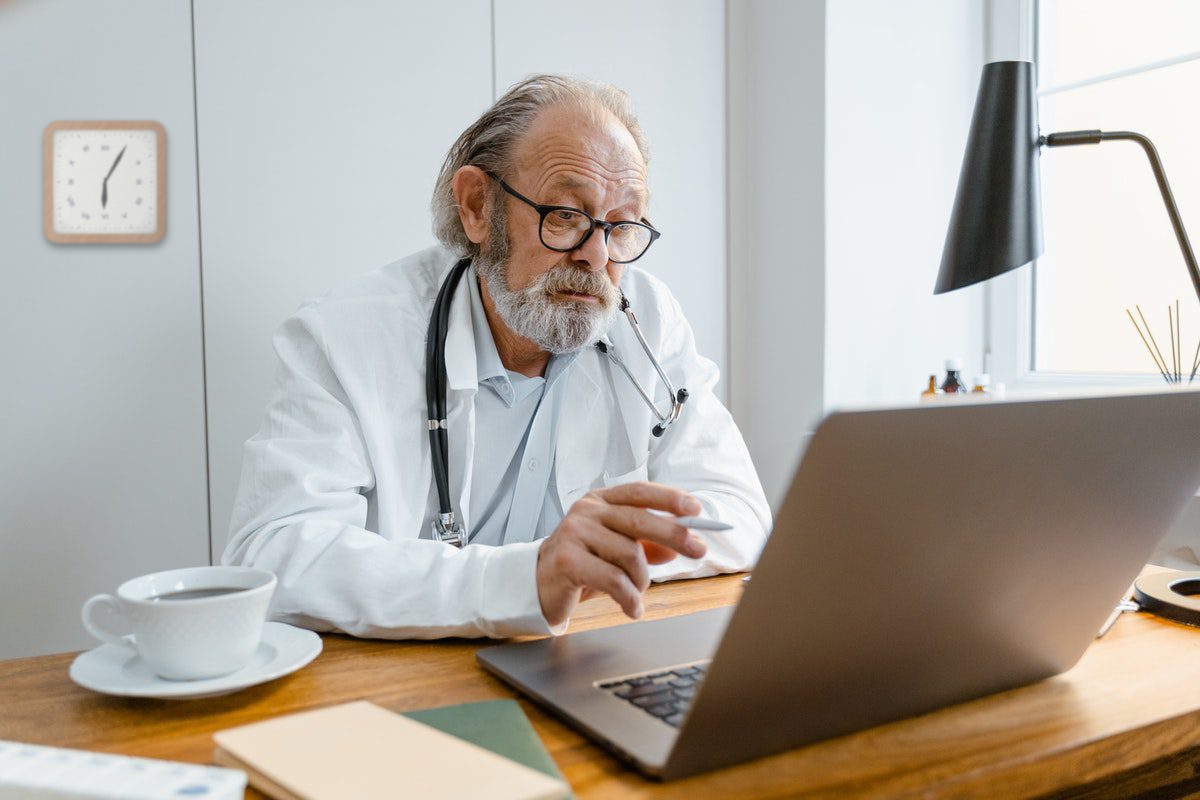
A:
6 h 05 min
